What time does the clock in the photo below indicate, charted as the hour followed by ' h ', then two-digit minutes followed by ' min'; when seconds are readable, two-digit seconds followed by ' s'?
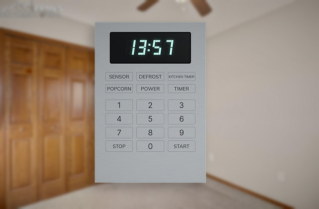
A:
13 h 57 min
